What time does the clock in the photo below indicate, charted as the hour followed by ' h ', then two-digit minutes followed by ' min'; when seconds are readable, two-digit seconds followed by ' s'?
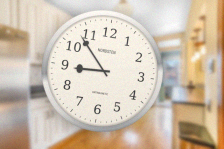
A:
8 h 53 min
